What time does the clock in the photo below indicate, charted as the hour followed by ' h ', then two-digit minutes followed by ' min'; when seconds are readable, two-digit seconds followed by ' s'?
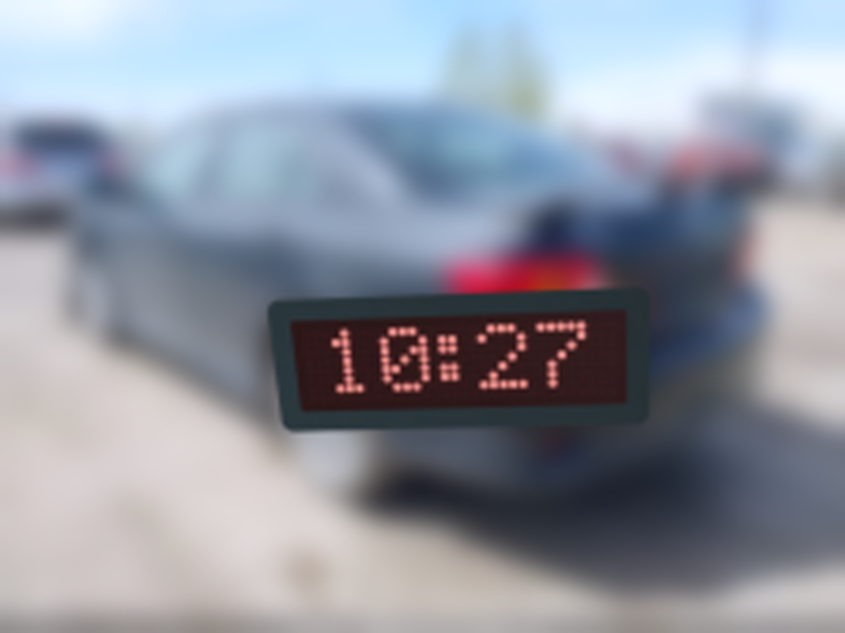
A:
10 h 27 min
